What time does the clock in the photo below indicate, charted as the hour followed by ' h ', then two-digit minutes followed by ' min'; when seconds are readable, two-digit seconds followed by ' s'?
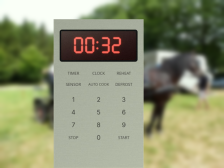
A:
0 h 32 min
